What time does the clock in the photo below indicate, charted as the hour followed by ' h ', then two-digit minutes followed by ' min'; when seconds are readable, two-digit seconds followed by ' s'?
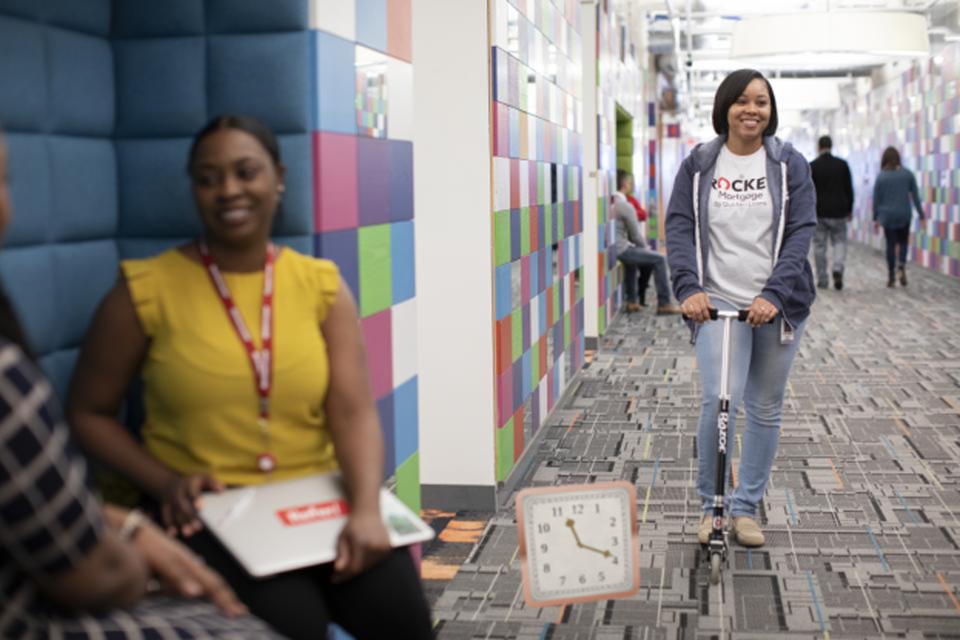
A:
11 h 19 min
